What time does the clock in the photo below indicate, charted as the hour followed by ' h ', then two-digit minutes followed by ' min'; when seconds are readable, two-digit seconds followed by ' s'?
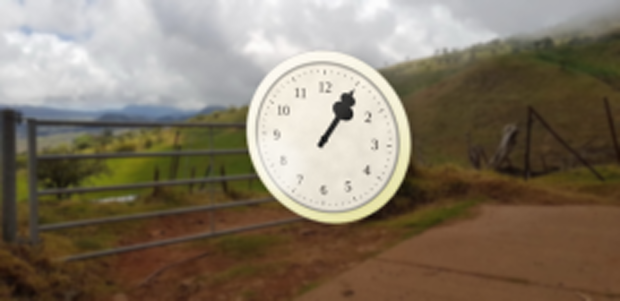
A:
1 h 05 min
